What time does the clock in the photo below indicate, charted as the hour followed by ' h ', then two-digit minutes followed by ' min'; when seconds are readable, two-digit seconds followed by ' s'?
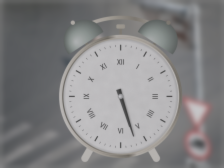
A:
5 h 27 min
